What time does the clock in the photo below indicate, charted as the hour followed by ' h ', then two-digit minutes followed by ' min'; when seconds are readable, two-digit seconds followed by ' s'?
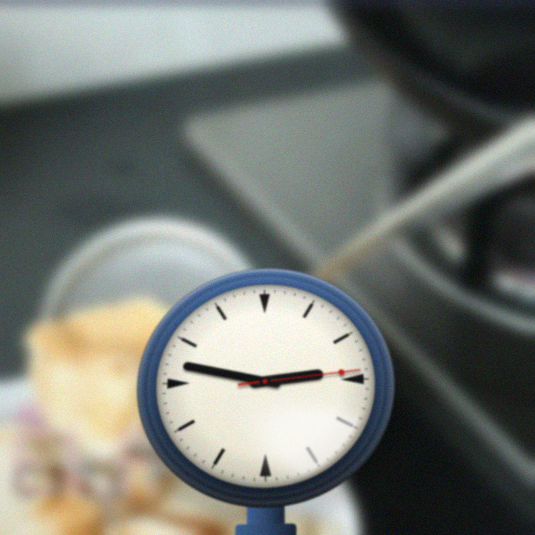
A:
2 h 47 min 14 s
